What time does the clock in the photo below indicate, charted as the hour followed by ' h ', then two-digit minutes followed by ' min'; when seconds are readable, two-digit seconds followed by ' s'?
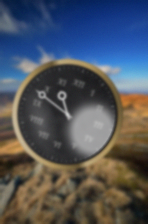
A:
10 h 48 min
